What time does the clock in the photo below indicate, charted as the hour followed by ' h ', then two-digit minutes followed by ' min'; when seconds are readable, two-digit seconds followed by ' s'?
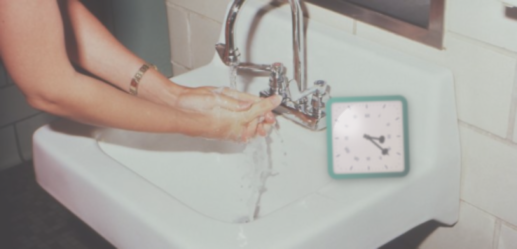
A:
3 h 22 min
